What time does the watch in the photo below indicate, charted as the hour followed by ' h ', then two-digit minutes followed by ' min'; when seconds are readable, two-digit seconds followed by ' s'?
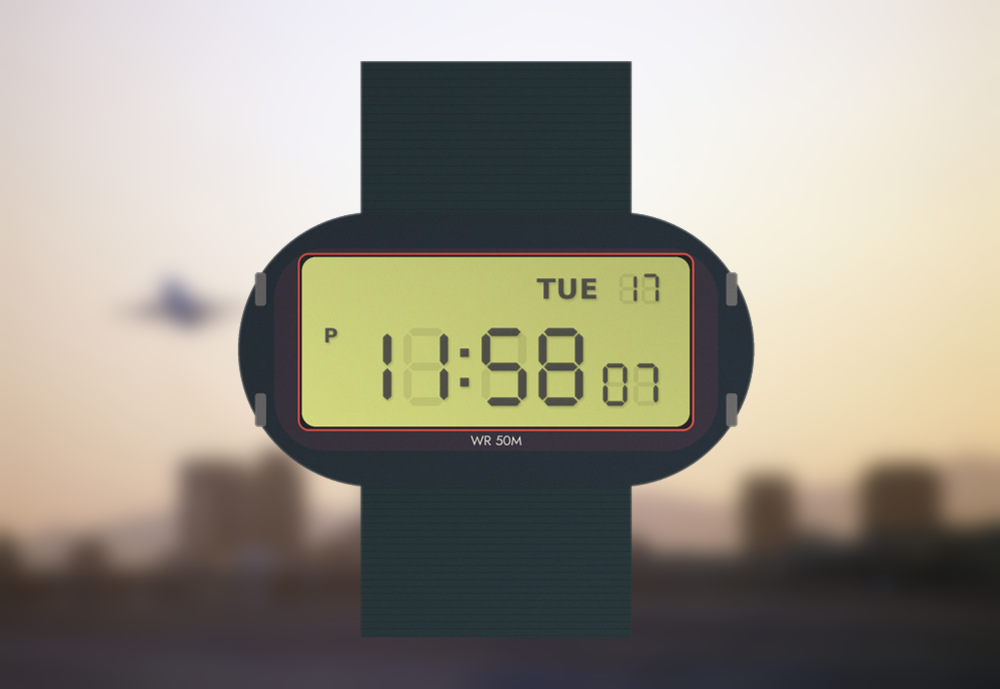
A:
11 h 58 min 07 s
